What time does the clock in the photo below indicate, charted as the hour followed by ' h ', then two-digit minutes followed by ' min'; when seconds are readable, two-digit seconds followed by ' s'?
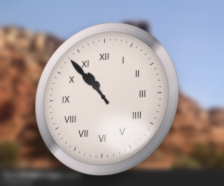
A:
10 h 53 min
